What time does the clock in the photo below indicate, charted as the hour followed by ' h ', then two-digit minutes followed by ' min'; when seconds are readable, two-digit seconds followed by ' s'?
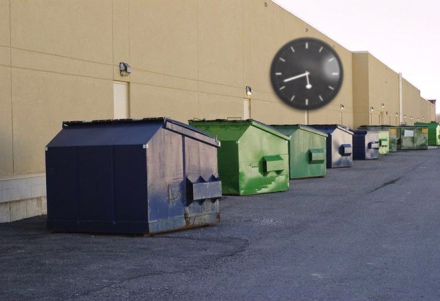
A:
5 h 42 min
